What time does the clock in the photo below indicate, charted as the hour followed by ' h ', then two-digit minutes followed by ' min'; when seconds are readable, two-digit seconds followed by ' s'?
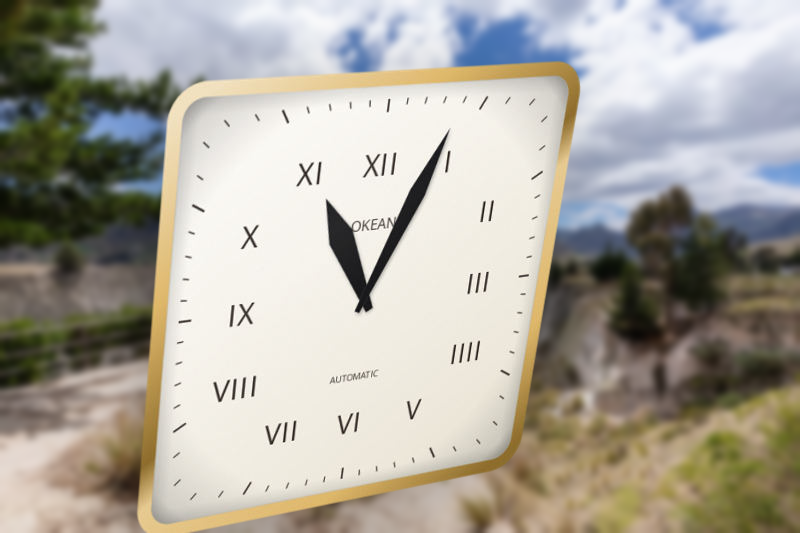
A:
11 h 04 min
